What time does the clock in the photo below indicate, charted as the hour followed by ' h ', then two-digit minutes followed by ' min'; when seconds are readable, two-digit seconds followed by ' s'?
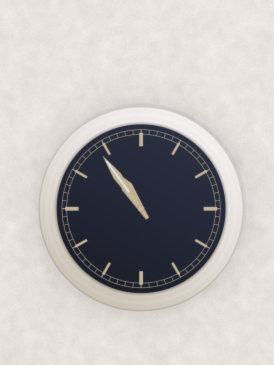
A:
10 h 54 min
